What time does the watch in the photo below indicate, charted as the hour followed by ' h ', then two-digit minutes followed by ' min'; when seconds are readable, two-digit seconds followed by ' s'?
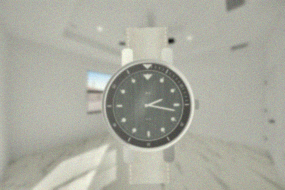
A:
2 h 17 min
